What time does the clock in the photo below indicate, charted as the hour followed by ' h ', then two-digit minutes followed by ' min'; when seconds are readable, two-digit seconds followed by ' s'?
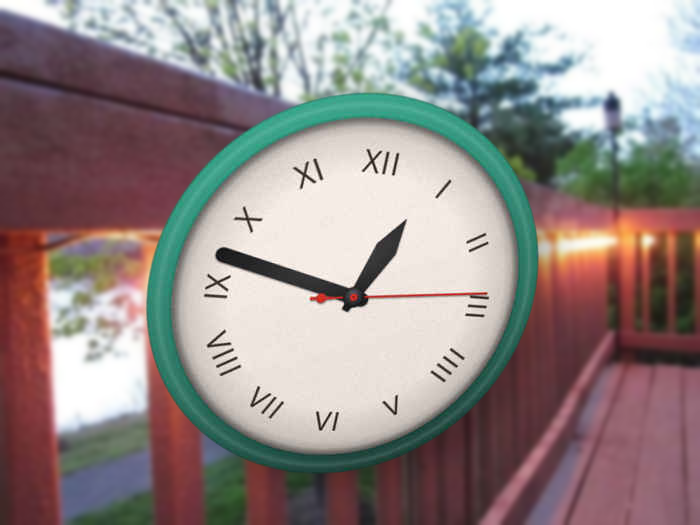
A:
12 h 47 min 14 s
